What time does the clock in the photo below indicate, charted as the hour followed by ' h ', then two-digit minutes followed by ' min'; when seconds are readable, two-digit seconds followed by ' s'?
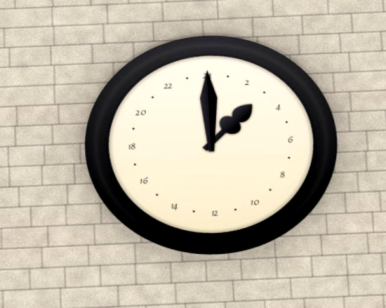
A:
3 h 00 min
